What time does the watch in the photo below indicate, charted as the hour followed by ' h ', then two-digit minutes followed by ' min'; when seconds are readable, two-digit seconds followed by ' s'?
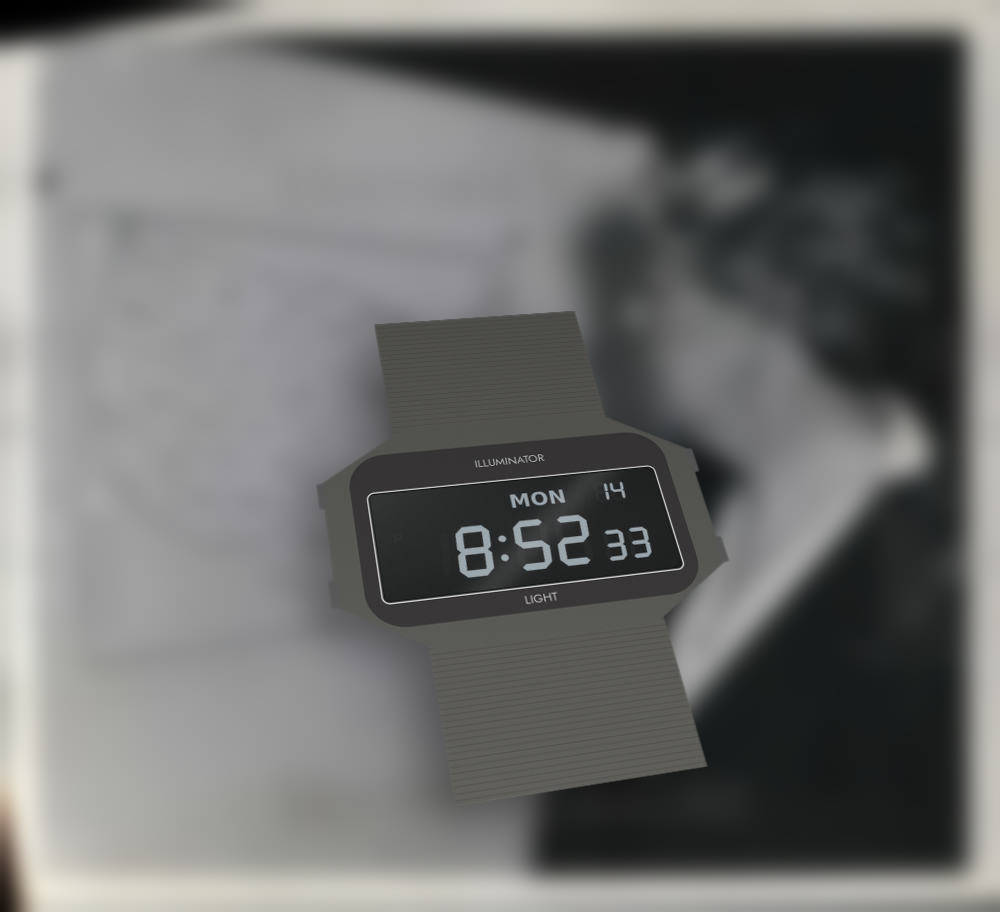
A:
8 h 52 min 33 s
